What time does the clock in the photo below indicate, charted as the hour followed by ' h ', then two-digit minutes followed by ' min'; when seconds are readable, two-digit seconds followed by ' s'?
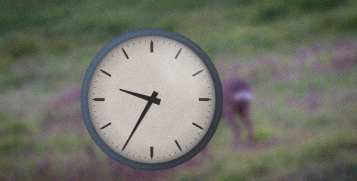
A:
9 h 35 min
